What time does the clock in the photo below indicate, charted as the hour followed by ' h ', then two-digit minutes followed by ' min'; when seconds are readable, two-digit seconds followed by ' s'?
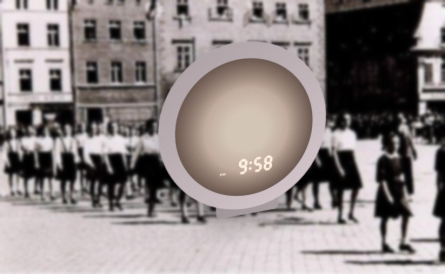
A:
9 h 58 min
